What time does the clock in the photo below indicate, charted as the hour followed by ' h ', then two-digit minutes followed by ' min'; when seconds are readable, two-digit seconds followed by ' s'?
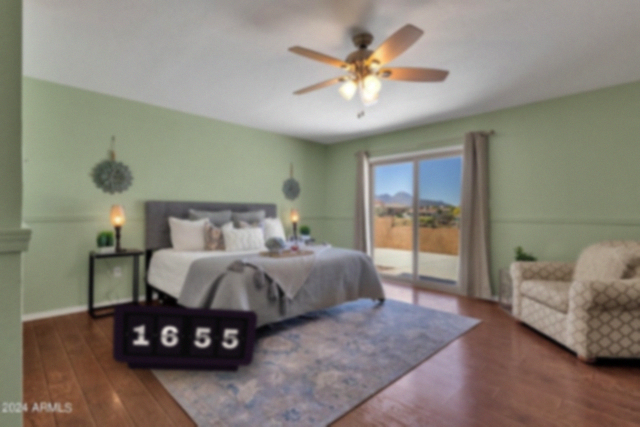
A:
16 h 55 min
